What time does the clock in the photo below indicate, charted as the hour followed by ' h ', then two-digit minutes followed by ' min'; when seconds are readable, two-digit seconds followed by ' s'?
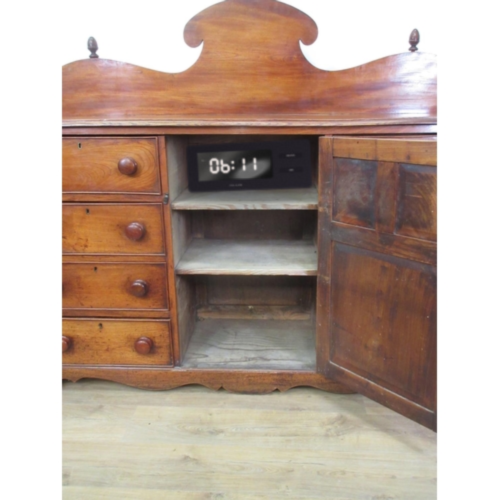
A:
6 h 11 min
